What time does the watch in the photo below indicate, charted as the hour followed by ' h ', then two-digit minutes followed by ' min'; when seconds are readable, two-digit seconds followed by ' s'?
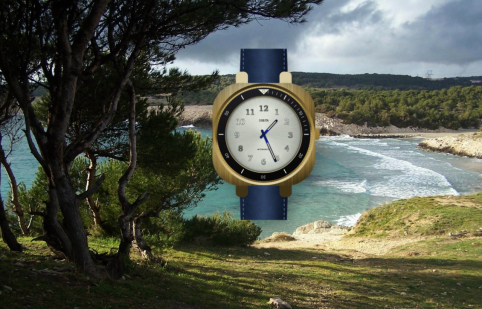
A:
1 h 26 min
